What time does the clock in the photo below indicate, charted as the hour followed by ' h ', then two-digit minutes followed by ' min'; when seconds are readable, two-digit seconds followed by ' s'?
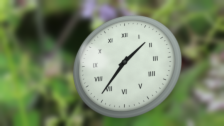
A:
1 h 36 min
